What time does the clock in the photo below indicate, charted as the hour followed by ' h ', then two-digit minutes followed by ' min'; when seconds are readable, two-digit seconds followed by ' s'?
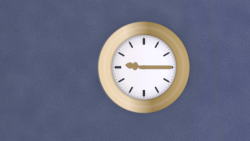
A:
9 h 15 min
